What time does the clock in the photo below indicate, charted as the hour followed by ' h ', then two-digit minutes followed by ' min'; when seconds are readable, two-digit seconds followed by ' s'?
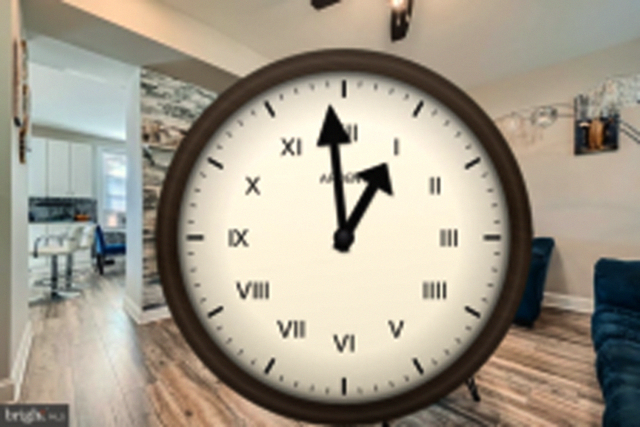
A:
12 h 59 min
